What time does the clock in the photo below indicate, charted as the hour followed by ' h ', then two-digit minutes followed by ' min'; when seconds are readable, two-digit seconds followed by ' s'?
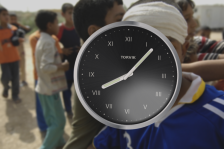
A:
8 h 07 min
